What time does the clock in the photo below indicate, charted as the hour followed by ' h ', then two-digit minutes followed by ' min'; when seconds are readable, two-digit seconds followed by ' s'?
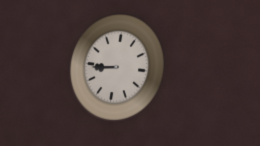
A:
8 h 44 min
